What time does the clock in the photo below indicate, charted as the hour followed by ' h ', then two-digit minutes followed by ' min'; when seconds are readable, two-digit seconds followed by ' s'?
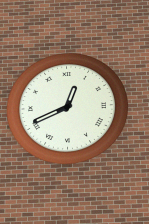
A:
12 h 41 min
